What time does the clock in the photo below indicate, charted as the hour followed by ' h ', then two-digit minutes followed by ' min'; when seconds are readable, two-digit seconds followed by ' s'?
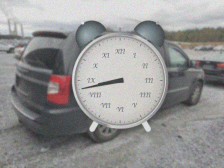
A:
8 h 43 min
